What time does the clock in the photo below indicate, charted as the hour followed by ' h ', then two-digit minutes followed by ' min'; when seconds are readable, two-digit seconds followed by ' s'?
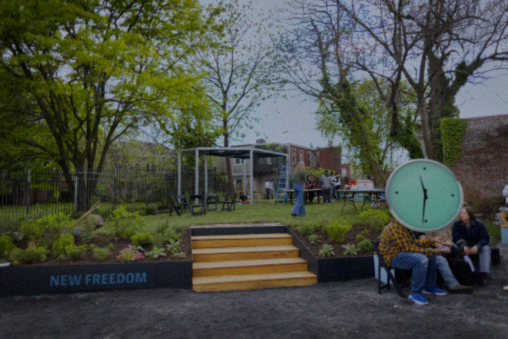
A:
11 h 31 min
